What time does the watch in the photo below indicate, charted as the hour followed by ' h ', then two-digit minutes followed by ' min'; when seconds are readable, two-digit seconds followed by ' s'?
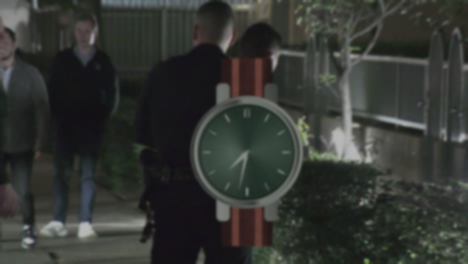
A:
7 h 32 min
